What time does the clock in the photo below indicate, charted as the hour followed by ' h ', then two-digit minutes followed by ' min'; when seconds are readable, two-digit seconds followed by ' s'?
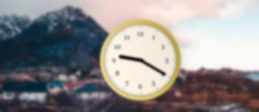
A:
9 h 20 min
